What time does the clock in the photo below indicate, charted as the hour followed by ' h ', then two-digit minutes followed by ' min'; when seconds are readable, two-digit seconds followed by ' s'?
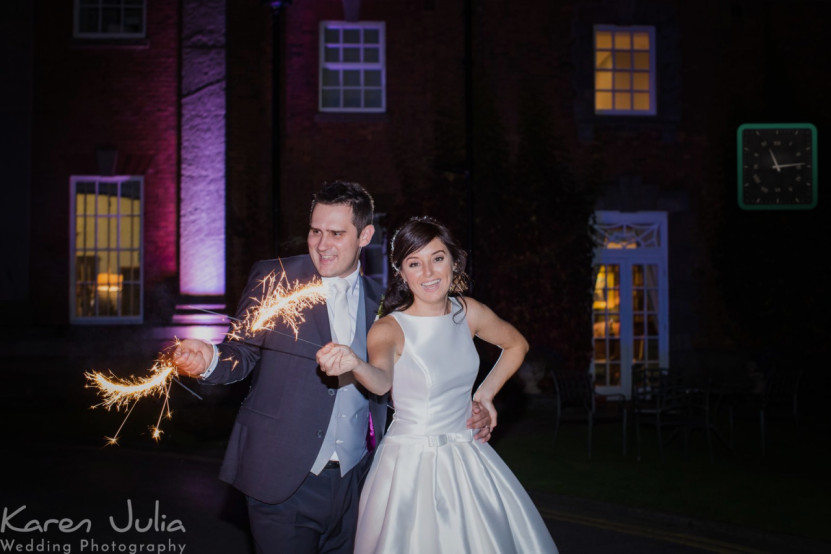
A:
11 h 14 min
